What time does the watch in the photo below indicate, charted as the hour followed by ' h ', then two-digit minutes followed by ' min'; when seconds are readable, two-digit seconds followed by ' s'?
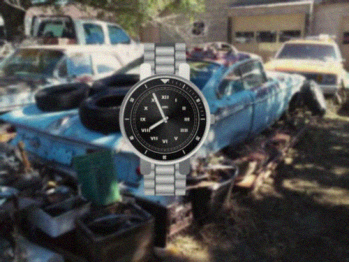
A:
7 h 56 min
